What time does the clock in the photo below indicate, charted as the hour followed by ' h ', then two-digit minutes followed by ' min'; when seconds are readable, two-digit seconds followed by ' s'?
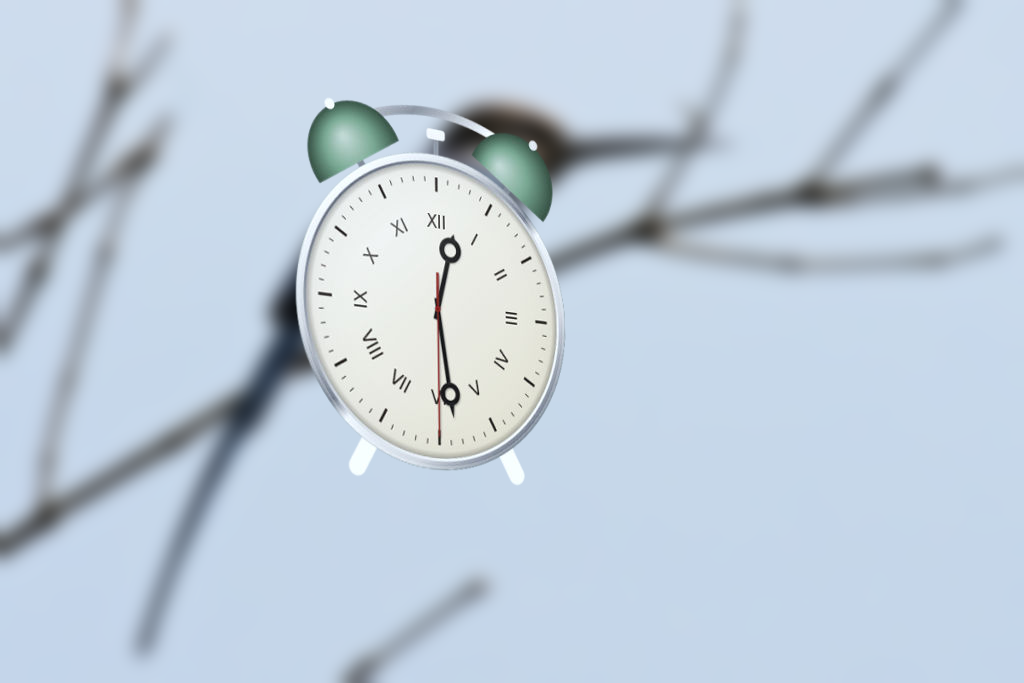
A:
12 h 28 min 30 s
